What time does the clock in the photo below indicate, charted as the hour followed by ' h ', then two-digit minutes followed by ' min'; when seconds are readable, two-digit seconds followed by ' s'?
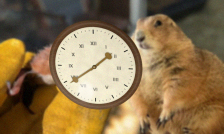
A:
1 h 39 min
